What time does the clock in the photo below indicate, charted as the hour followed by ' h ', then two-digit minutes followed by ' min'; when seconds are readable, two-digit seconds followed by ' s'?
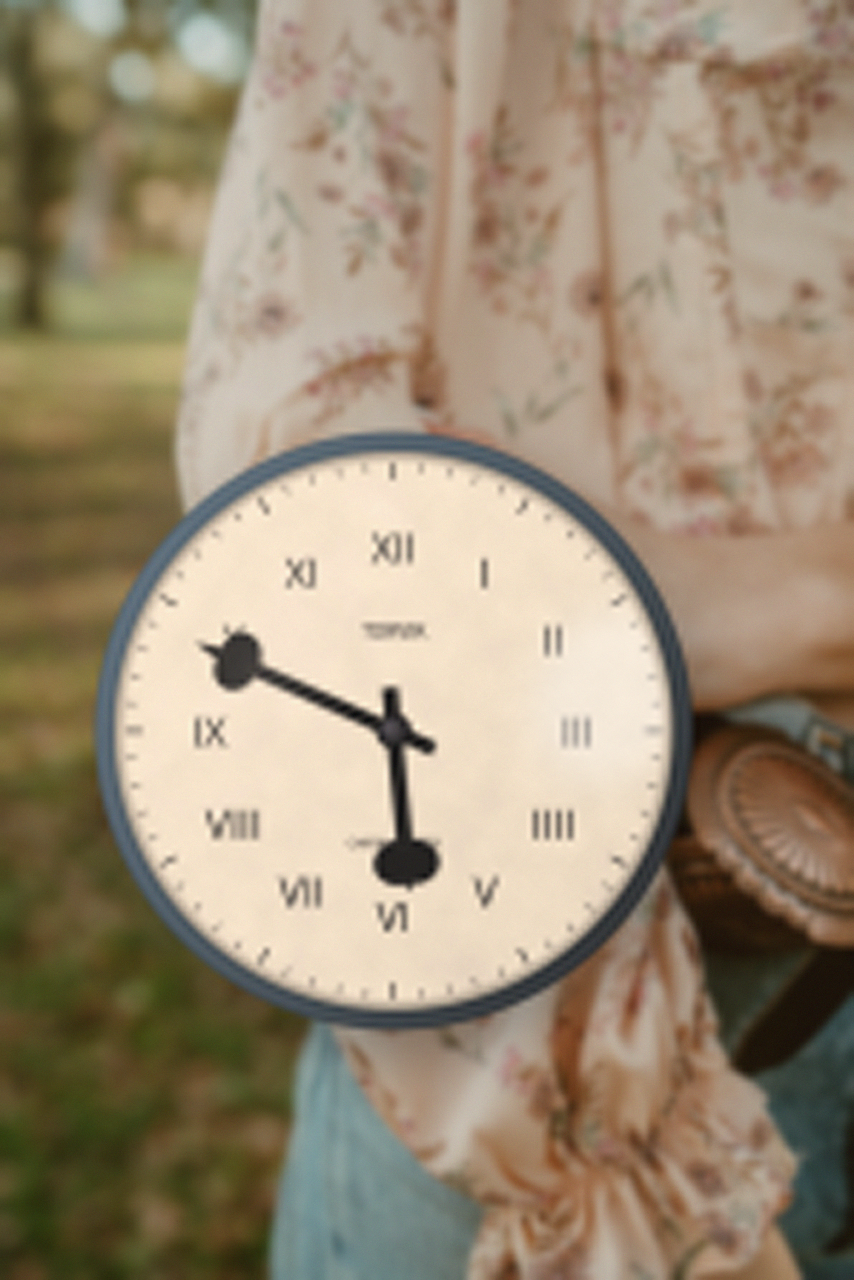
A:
5 h 49 min
